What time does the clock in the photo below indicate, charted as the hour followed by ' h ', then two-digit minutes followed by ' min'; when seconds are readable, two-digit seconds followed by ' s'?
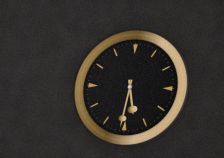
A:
5 h 31 min
